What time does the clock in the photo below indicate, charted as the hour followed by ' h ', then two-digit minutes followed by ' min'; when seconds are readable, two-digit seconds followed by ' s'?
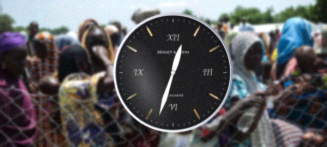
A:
12 h 33 min
